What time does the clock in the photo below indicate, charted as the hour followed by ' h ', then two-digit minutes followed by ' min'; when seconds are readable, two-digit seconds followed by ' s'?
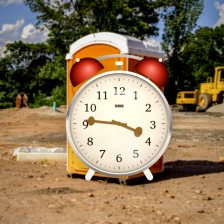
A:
3 h 46 min
